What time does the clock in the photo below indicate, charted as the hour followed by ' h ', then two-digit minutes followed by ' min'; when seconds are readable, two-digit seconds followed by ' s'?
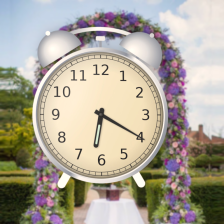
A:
6 h 20 min
